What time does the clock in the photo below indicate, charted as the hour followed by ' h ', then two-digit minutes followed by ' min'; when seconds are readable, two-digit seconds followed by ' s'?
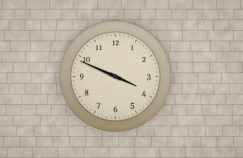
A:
3 h 49 min
